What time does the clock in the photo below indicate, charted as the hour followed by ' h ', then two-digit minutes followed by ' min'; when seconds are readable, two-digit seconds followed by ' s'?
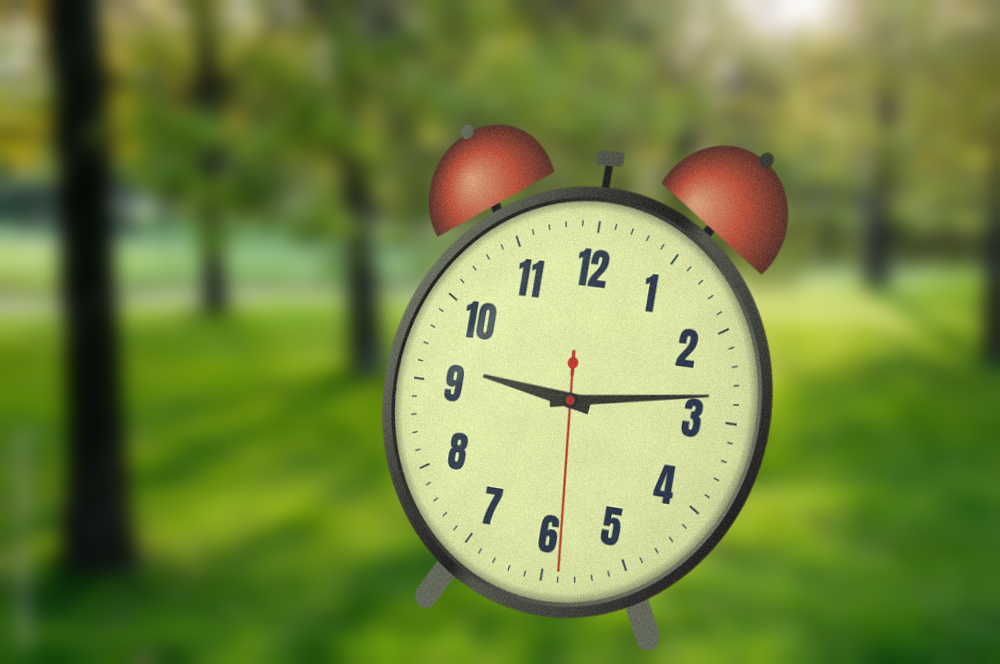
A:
9 h 13 min 29 s
